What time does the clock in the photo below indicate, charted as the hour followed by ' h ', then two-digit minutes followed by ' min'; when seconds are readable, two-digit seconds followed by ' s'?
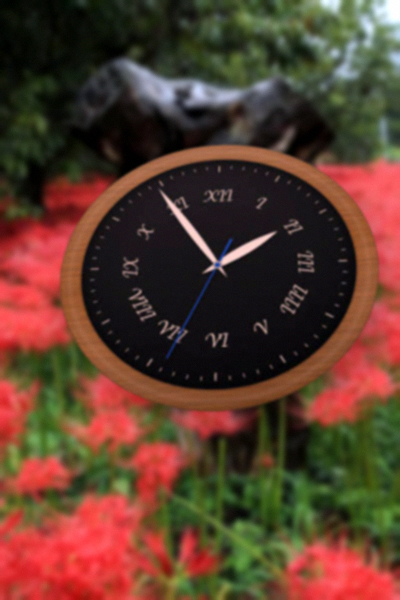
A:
1 h 54 min 34 s
